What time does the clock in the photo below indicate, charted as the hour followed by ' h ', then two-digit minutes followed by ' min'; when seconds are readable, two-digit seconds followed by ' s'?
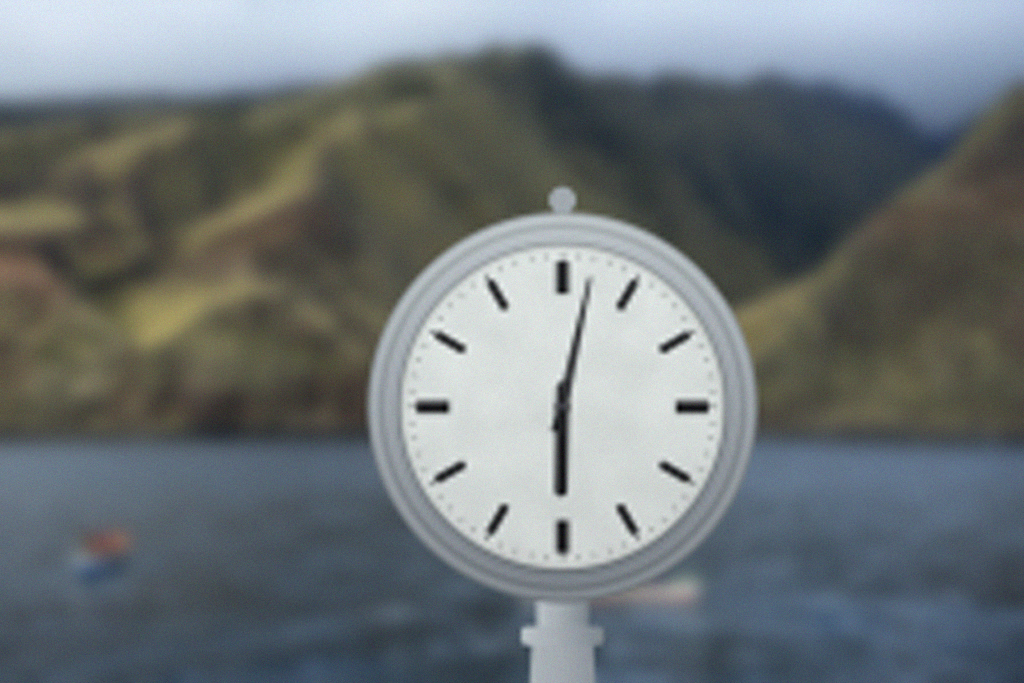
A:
6 h 02 min
